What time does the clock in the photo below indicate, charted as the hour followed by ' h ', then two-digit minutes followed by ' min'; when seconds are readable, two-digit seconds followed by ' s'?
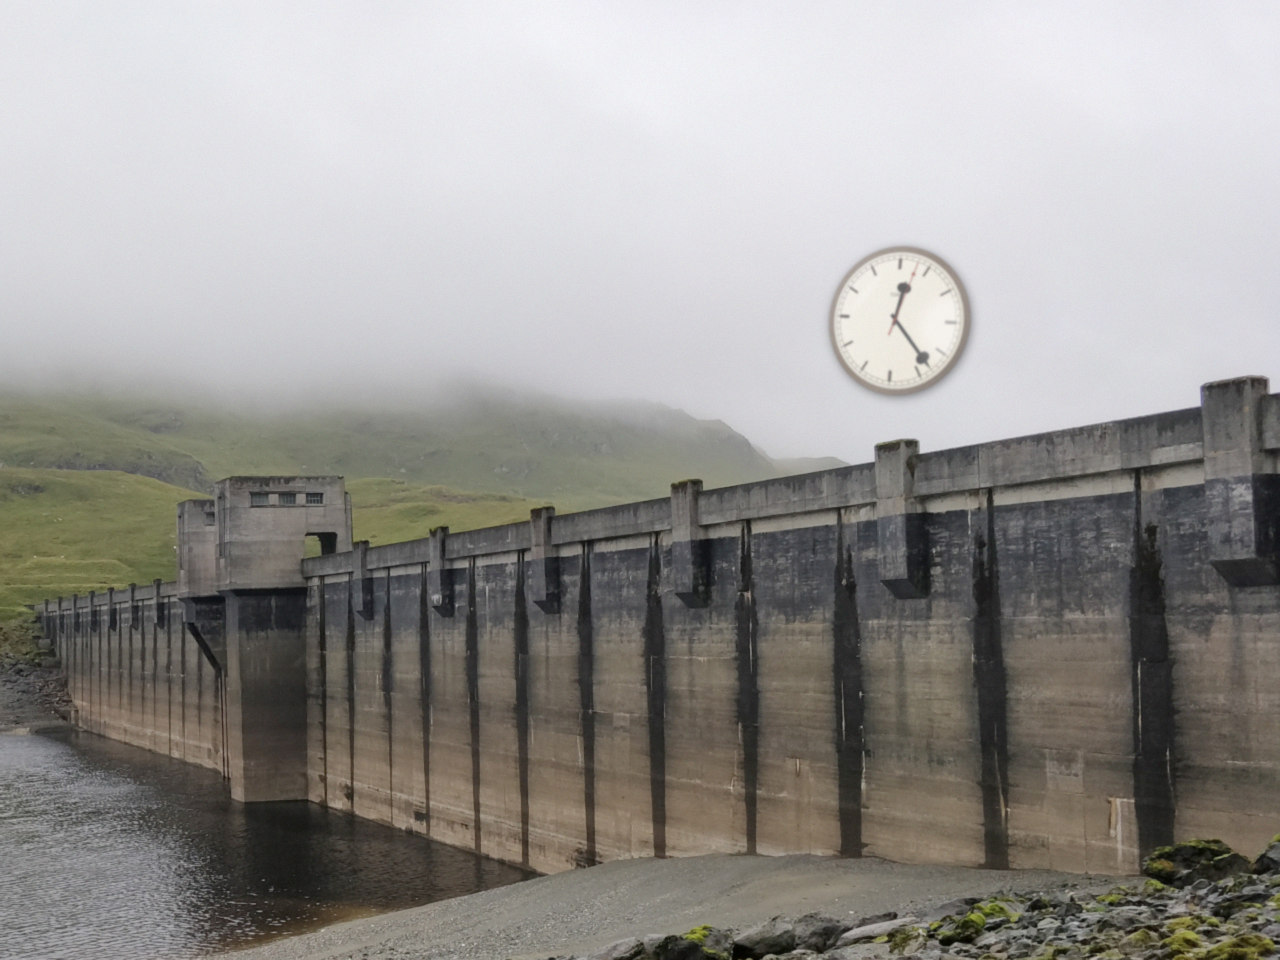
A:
12 h 23 min 03 s
